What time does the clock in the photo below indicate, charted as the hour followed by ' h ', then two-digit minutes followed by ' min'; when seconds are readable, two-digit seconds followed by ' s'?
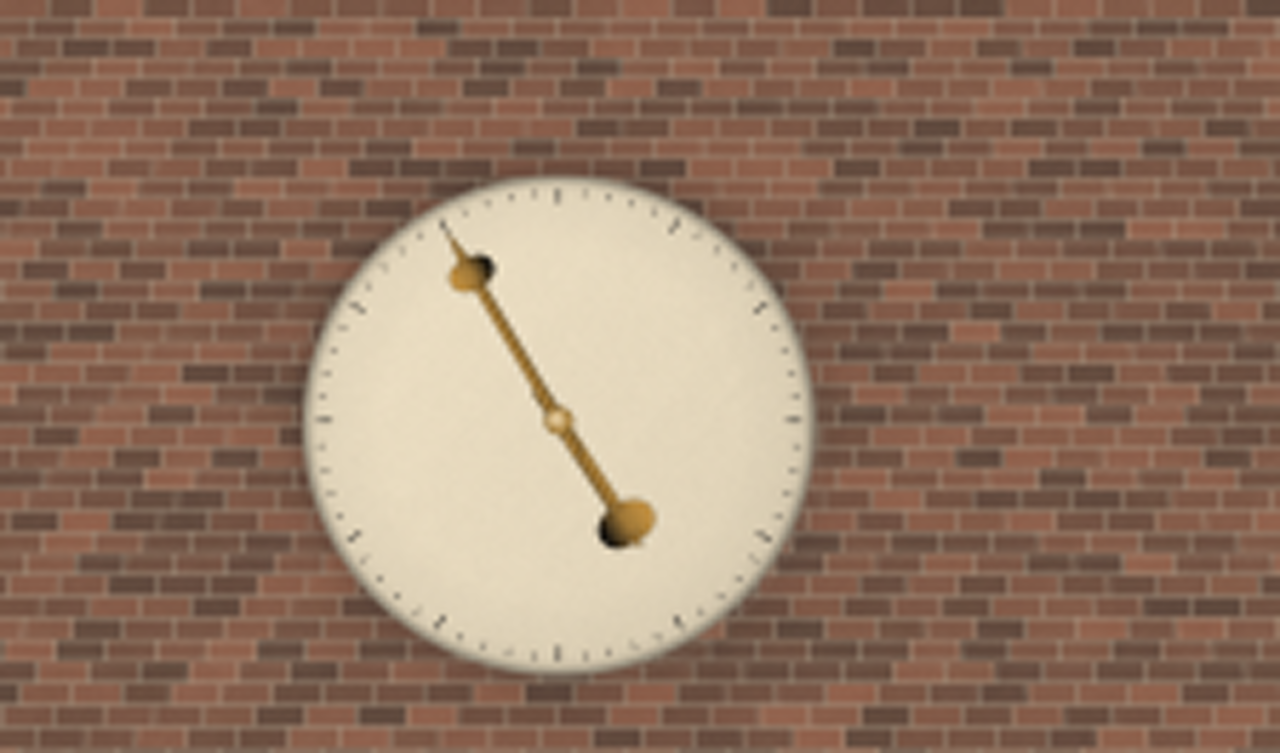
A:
4 h 55 min
